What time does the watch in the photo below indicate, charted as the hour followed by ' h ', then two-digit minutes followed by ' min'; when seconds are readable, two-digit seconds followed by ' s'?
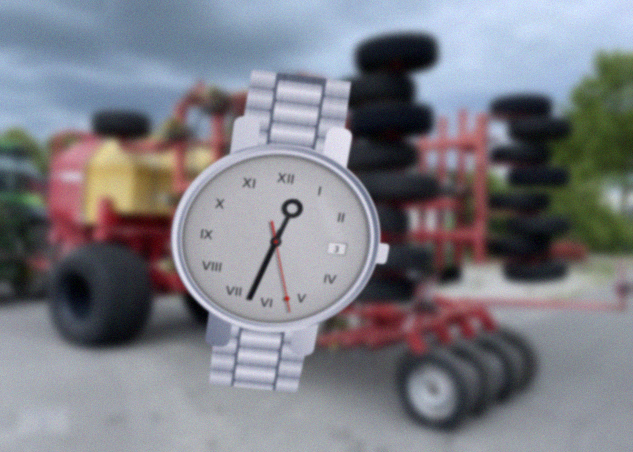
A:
12 h 32 min 27 s
